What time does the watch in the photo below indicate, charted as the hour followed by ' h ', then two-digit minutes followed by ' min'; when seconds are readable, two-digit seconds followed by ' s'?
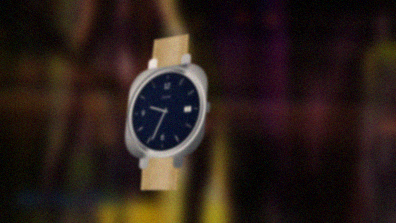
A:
9 h 34 min
